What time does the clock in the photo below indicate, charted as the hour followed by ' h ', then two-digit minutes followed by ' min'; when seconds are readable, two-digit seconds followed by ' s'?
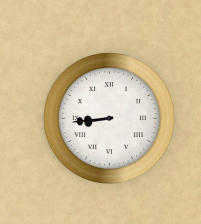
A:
8 h 44 min
